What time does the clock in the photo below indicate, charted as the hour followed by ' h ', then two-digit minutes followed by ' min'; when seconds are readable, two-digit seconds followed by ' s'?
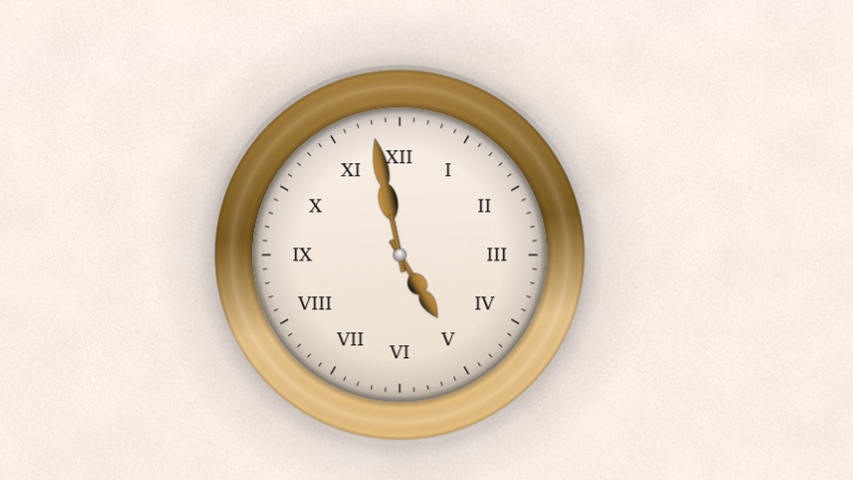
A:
4 h 58 min
